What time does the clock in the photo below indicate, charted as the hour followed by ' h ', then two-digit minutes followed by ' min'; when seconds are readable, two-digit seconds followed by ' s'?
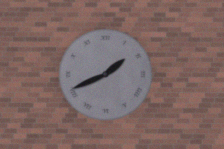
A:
1 h 41 min
